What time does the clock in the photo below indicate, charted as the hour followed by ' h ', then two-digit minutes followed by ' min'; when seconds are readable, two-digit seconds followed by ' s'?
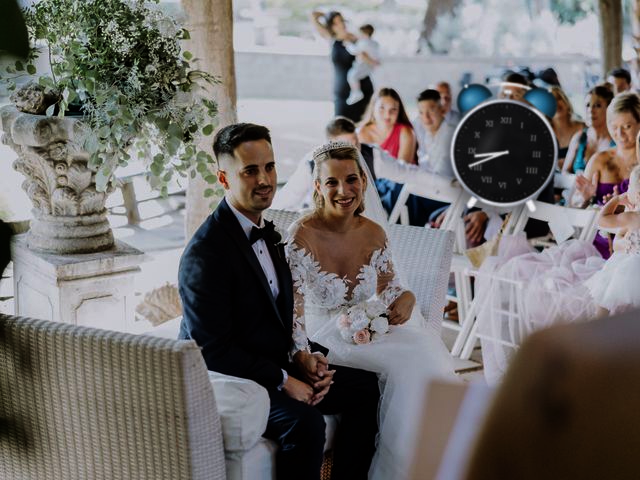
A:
8 h 41 min
